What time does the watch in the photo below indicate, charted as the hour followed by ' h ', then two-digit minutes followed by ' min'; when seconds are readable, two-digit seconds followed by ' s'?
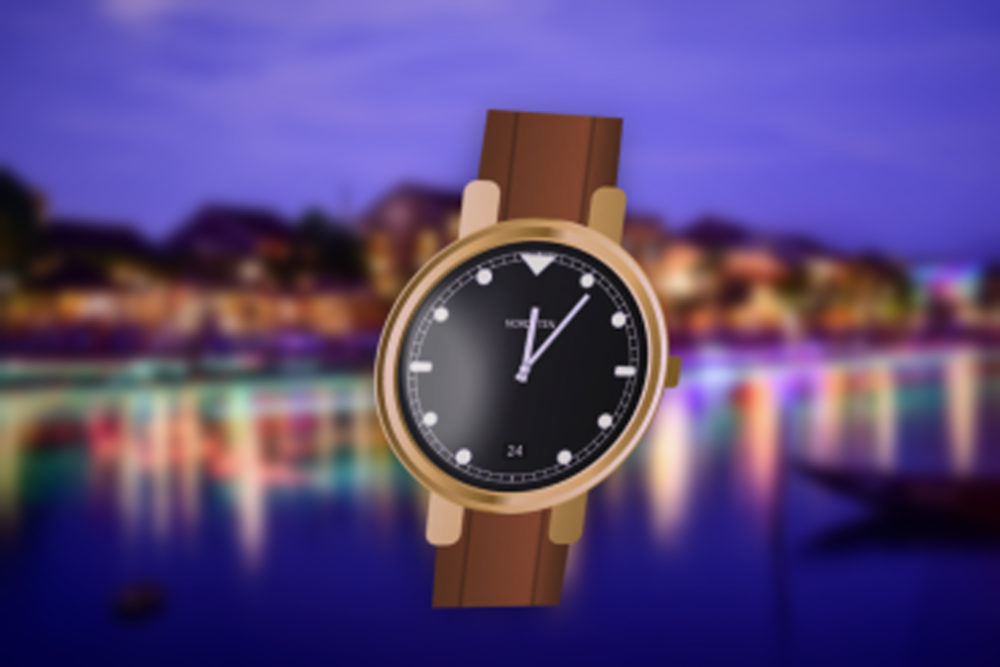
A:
12 h 06 min
